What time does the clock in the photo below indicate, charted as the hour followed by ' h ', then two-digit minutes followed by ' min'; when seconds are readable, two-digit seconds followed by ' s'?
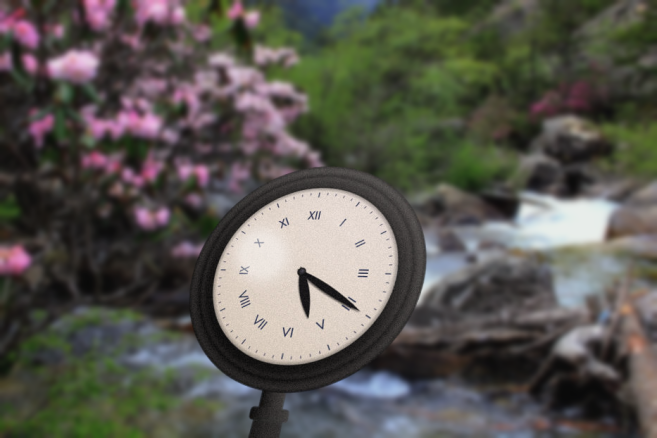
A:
5 h 20 min
